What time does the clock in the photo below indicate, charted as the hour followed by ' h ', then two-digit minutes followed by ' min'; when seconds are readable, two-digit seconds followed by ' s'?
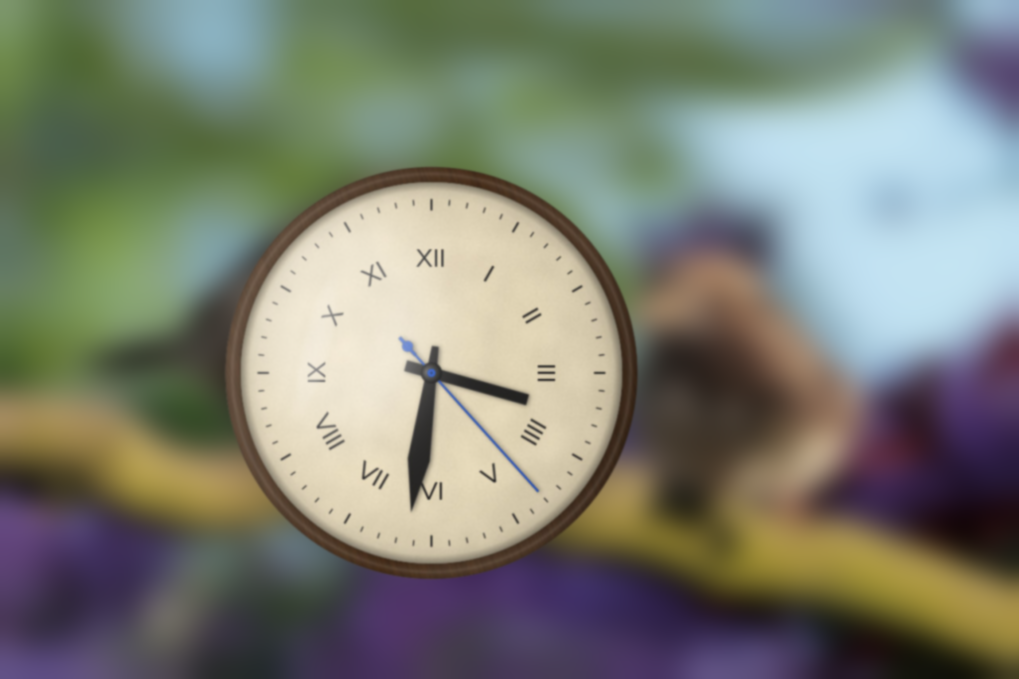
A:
3 h 31 min 23 s
